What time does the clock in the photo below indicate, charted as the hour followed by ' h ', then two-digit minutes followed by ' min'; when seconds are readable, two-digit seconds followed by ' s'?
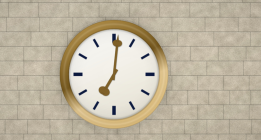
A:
7 h 01 min
